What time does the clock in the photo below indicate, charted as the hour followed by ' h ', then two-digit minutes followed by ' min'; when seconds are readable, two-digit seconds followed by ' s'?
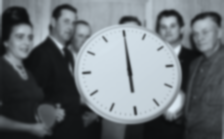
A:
6 h 00 min
